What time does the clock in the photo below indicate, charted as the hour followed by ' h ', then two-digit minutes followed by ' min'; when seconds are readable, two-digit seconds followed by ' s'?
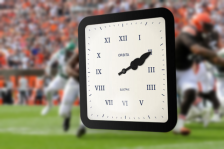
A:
2 h 10 min
